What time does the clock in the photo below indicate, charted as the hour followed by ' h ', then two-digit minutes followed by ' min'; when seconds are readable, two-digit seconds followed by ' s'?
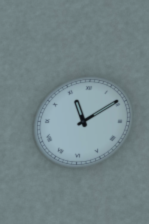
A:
11 h 09 min
